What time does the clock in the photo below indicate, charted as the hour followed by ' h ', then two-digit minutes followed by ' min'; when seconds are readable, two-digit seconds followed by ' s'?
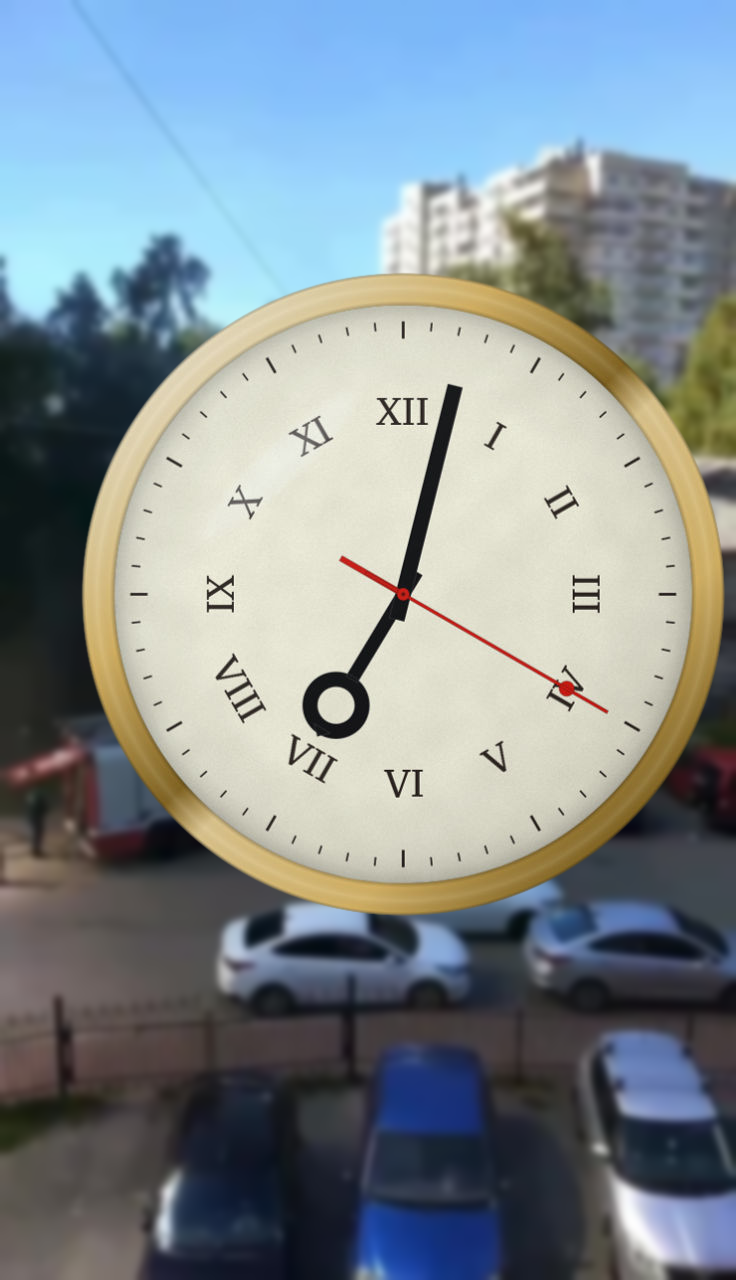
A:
7 h 02 min 20 s
